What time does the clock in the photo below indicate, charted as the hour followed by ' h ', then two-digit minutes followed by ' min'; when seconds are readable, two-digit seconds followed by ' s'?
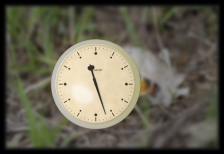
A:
11 h 27 min
